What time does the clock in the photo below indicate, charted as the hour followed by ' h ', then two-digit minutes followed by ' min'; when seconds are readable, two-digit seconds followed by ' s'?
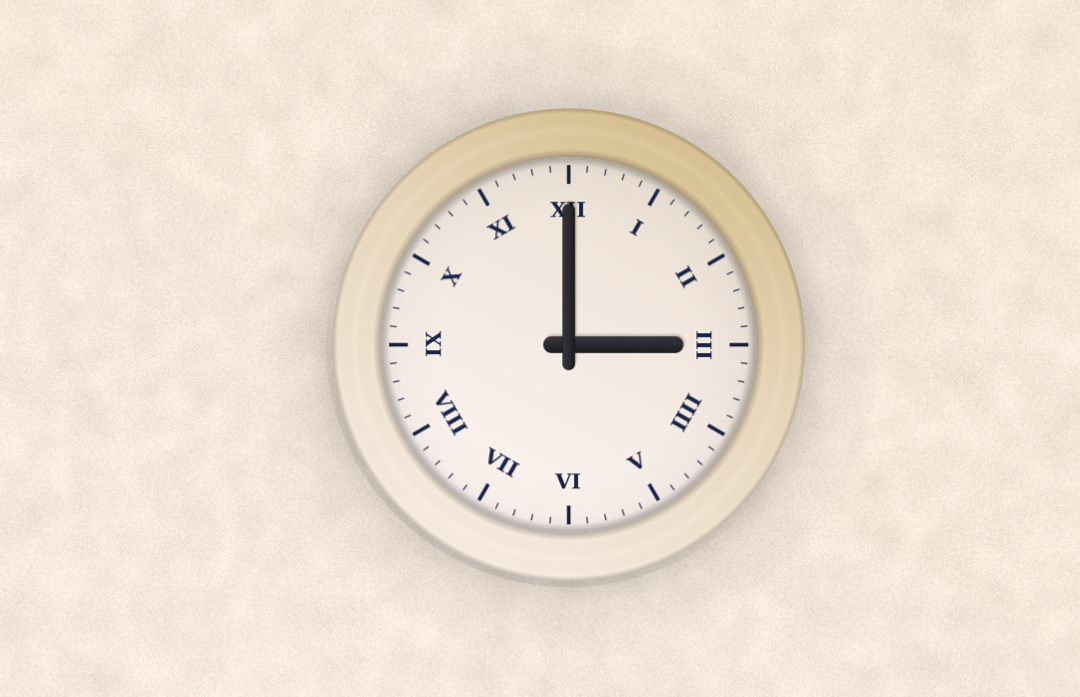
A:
3 h 00 min
